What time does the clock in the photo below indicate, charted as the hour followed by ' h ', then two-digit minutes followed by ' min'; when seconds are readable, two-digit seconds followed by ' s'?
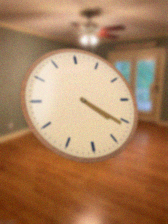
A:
4 h 21 min
